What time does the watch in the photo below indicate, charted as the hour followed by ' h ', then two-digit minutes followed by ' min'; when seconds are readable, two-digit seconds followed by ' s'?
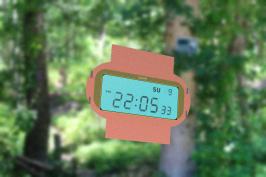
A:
22 h 05 min 33 s
